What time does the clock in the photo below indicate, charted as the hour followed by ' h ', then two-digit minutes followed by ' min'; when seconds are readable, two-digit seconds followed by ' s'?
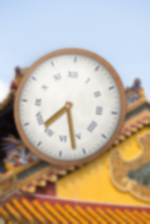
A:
7 h 27 min
